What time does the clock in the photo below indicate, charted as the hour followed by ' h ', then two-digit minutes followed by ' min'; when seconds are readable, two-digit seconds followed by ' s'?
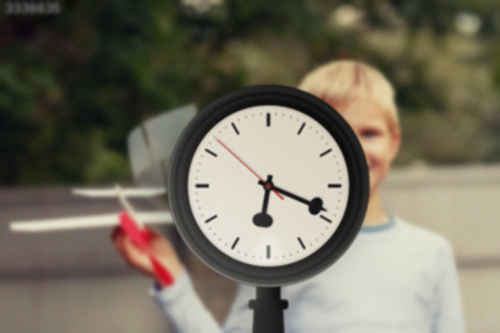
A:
6 h 18 min 52 s
